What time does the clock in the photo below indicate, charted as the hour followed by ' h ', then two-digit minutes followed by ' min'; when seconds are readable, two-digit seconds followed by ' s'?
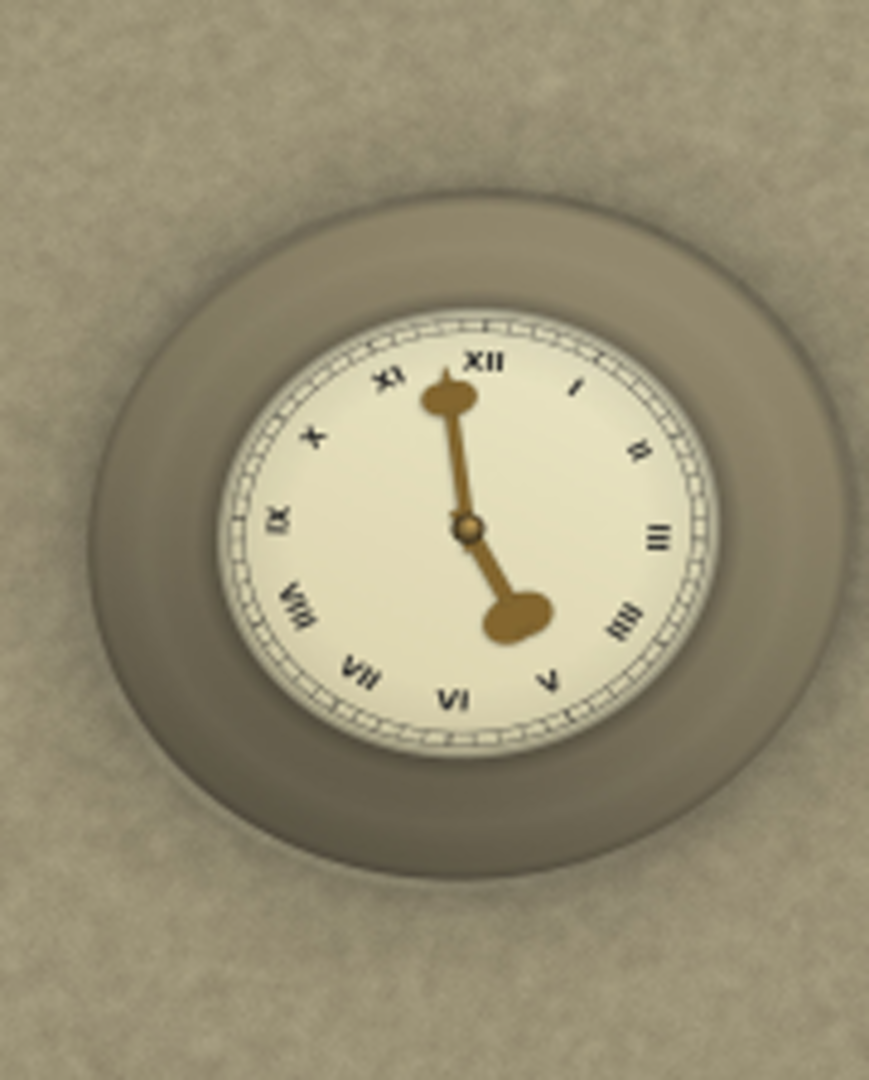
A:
4 h 58 min
